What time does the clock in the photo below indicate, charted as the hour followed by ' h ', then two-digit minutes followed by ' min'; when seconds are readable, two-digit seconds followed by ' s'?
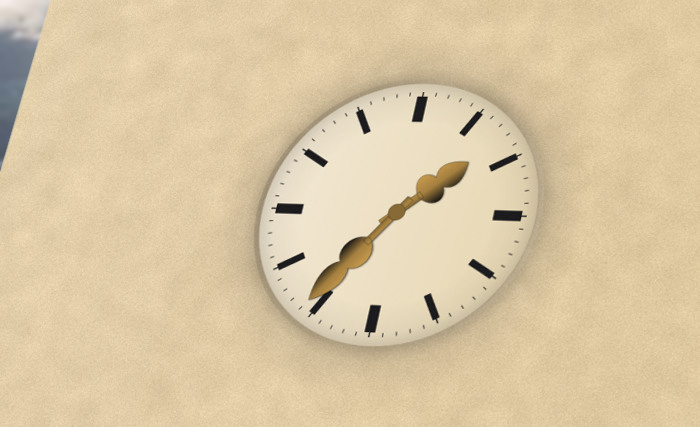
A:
1 h 36 min
